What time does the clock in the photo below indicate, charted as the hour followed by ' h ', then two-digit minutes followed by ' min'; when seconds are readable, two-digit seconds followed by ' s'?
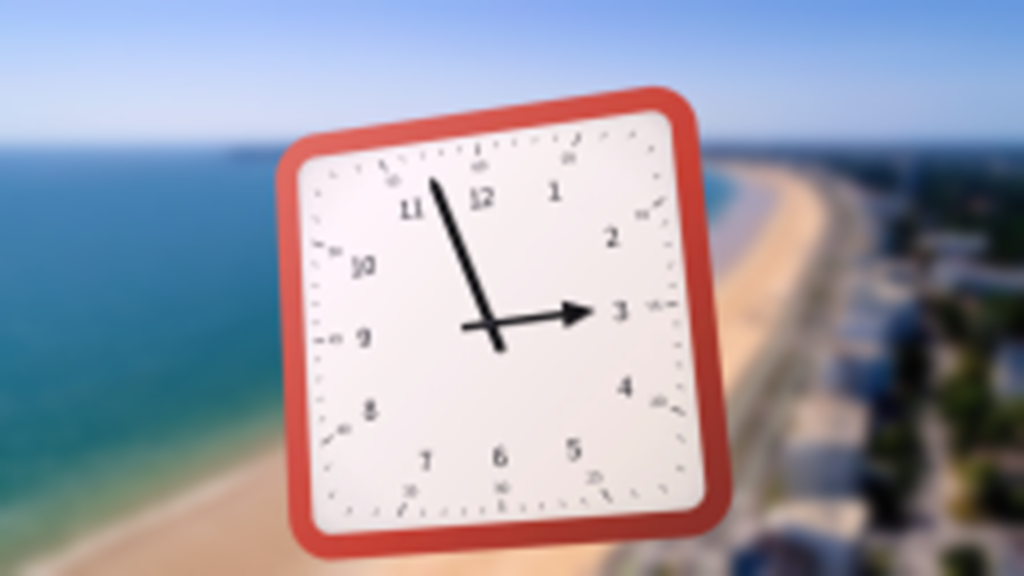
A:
2 h 57 min
